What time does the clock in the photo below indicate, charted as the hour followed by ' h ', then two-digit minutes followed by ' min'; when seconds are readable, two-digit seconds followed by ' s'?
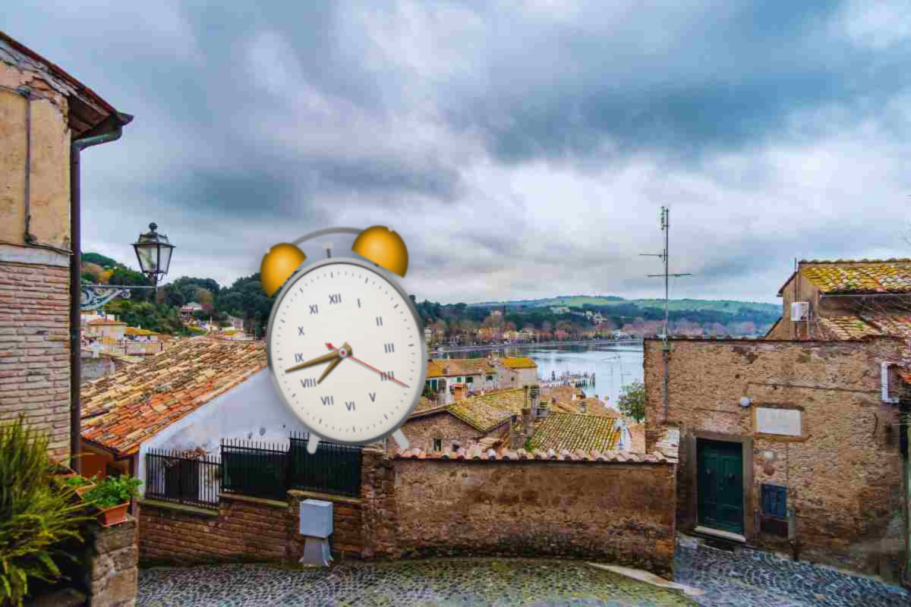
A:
7 h 43 min 20 s
